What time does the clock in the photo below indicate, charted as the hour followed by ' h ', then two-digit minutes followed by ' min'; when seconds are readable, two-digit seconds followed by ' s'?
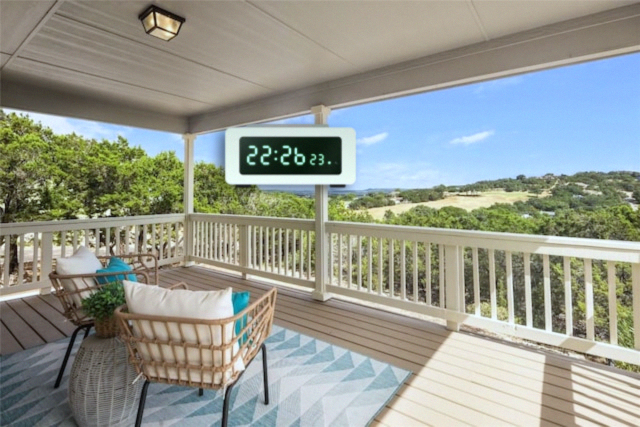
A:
22 h 26 min 23 s
